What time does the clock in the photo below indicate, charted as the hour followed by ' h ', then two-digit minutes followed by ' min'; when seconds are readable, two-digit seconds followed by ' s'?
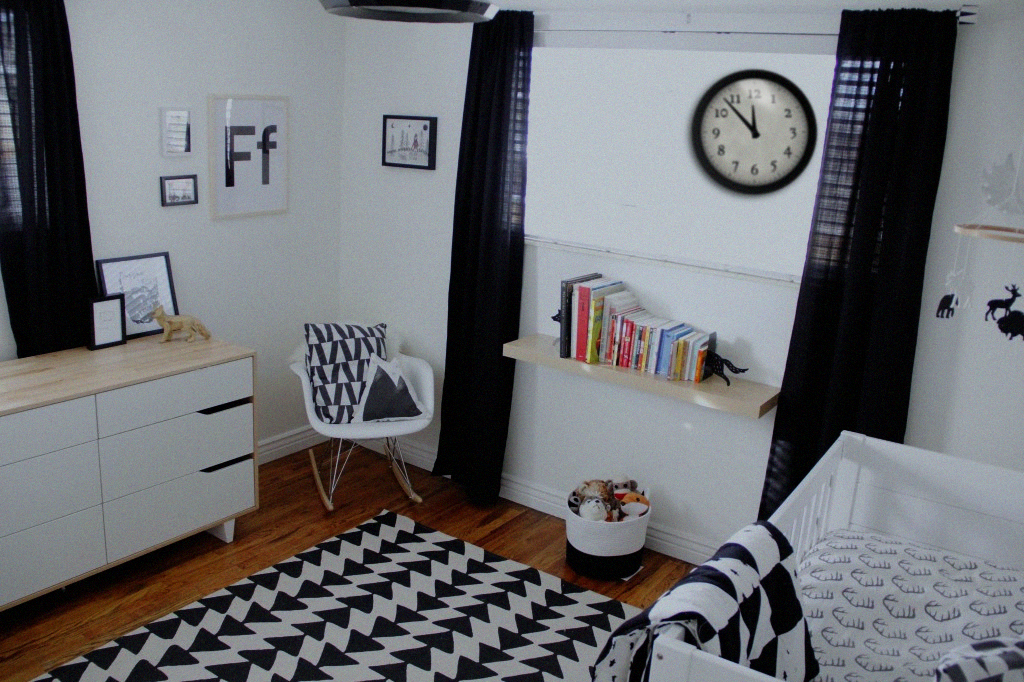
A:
11 h 53 min
